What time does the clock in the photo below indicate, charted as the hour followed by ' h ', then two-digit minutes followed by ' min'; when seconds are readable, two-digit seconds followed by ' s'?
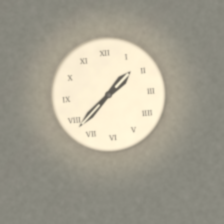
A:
1 h 38 min
